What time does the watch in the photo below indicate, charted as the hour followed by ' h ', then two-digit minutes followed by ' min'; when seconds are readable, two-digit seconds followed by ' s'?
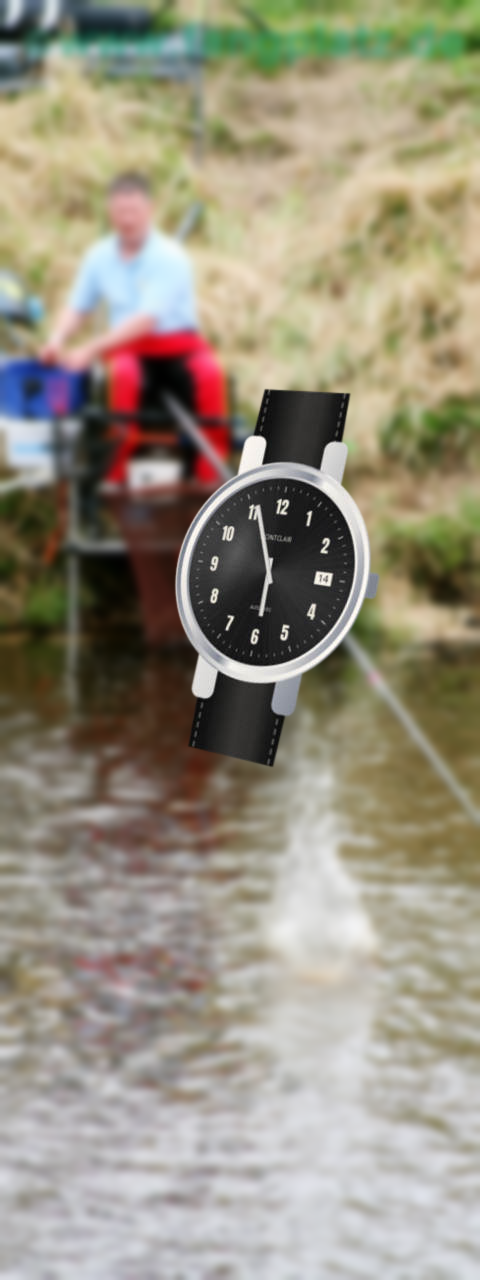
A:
5 h 56 min
